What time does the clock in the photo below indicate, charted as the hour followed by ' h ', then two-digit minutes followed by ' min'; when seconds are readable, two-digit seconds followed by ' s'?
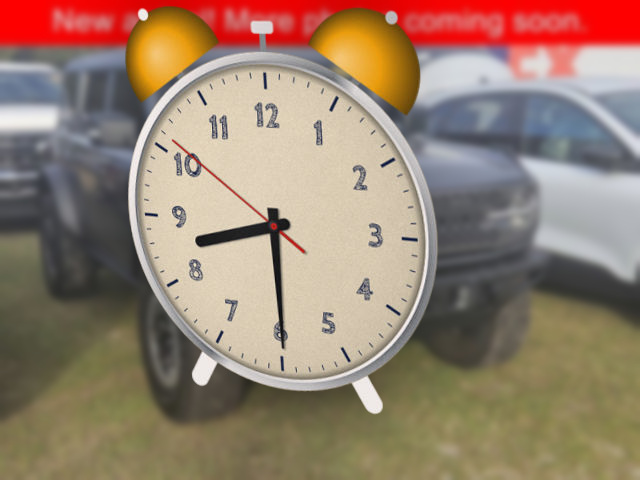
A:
8 h 29 min 51 s
